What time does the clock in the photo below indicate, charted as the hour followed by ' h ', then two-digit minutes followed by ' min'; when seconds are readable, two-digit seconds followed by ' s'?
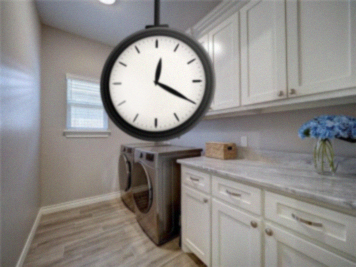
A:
12 h 20 min
